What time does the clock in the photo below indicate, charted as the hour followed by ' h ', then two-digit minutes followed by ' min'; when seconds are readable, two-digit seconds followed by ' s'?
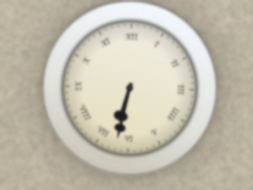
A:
6 h 32 min
